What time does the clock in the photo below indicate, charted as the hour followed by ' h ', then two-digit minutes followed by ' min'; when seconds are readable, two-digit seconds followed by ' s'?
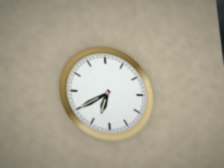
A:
6 h 40 min
